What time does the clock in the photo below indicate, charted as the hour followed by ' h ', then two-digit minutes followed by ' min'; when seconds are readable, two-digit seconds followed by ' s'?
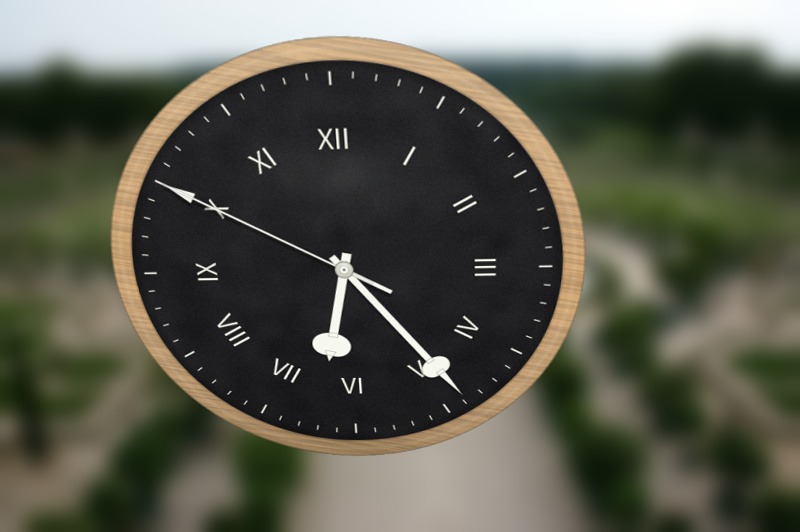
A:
6 h 23 min 50 s
